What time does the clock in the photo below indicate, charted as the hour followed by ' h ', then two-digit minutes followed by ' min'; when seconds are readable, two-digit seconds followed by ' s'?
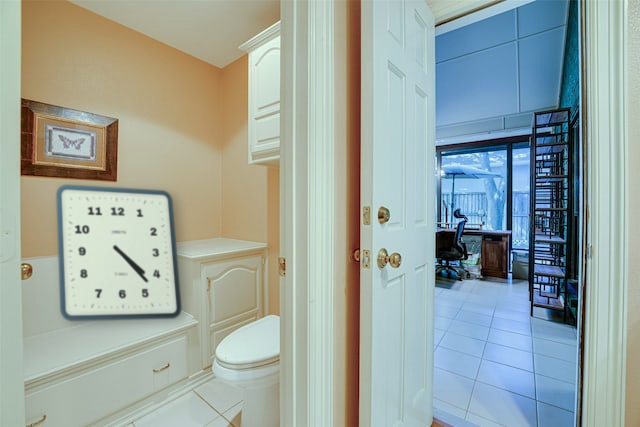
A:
4 h 23 min
